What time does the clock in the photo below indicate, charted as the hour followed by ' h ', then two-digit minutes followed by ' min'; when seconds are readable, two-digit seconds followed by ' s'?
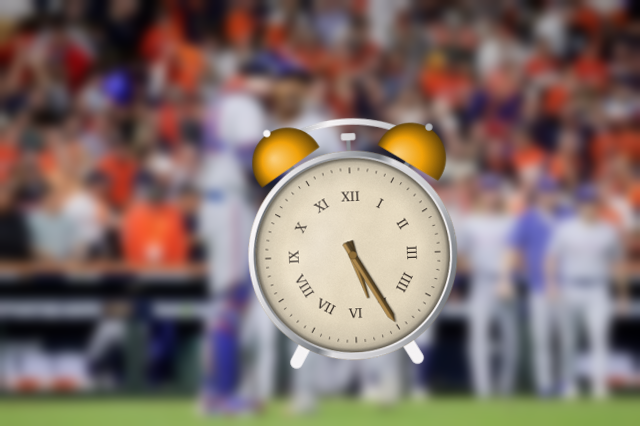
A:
5 h 25 min
